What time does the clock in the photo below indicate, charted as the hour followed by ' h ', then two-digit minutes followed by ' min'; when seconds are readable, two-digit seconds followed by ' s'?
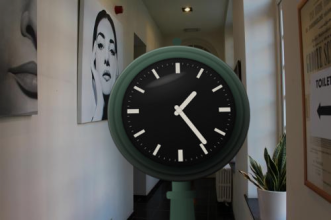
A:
1 h 24 min
